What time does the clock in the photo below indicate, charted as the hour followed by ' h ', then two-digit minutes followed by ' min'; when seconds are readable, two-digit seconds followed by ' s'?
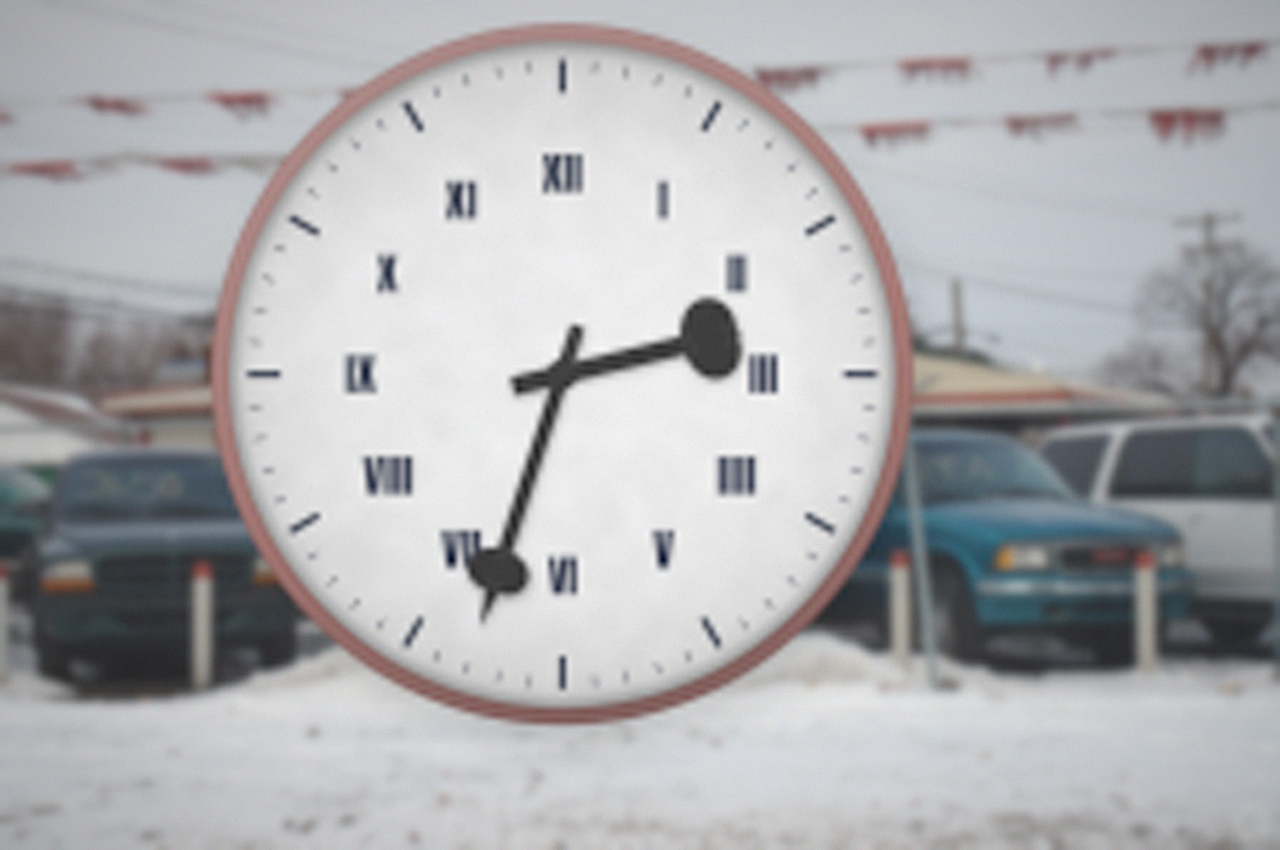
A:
2 h 33 min
